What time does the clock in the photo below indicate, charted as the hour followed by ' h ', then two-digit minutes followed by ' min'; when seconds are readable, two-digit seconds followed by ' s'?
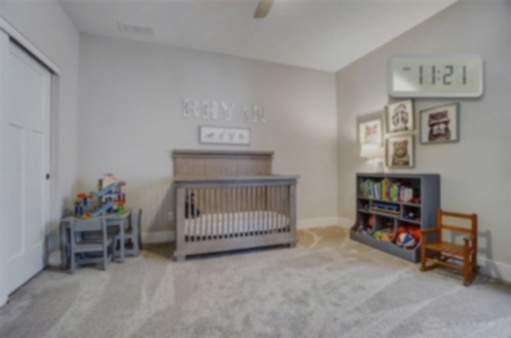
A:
11 h 21 min
